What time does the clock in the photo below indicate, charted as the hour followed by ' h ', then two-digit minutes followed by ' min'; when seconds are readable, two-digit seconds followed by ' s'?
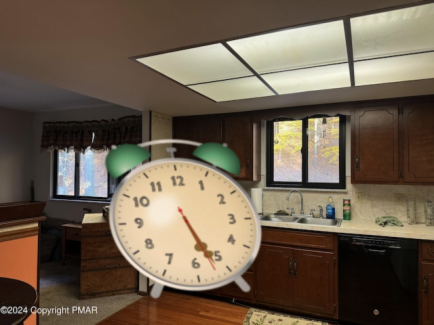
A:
5 h 26 min 27 s
